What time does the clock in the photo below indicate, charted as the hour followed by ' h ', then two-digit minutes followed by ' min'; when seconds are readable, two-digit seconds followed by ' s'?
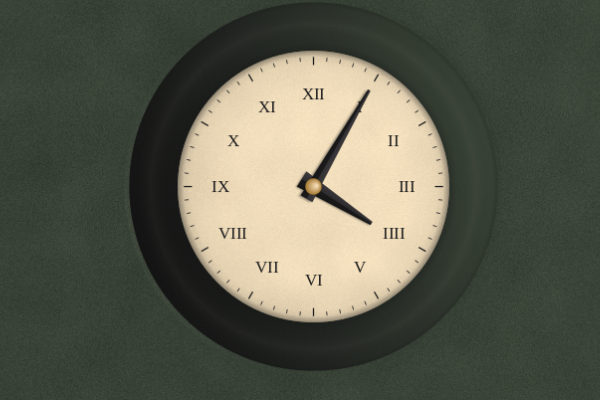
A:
4 h 05 min
